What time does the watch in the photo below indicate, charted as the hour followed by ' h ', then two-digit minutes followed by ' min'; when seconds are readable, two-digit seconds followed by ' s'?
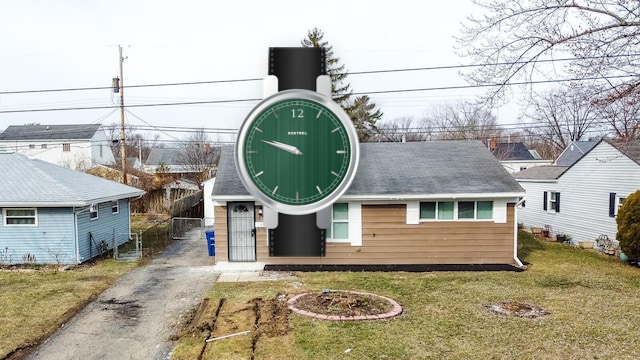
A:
9 h 48 min
